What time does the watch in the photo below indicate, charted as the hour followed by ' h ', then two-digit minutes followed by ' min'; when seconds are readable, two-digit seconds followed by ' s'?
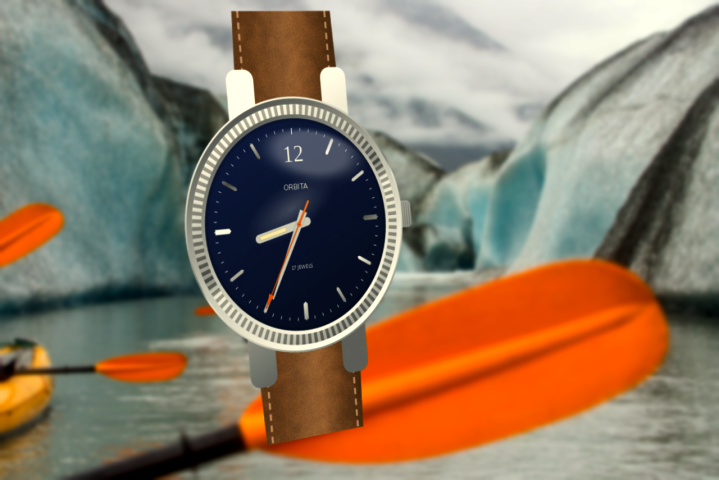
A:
8 h 34 min 35 s
